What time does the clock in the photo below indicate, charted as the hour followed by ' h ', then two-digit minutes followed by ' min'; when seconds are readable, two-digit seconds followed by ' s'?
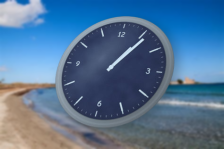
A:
1 h 06 min
